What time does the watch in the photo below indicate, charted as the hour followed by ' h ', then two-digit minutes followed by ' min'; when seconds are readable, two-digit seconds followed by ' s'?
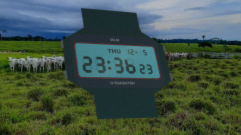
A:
23 h 36 min 23 s
